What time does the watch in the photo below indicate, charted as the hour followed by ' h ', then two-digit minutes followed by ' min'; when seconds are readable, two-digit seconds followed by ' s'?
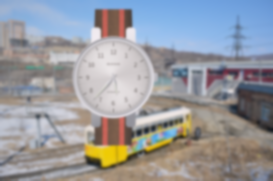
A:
5 h 37 min
